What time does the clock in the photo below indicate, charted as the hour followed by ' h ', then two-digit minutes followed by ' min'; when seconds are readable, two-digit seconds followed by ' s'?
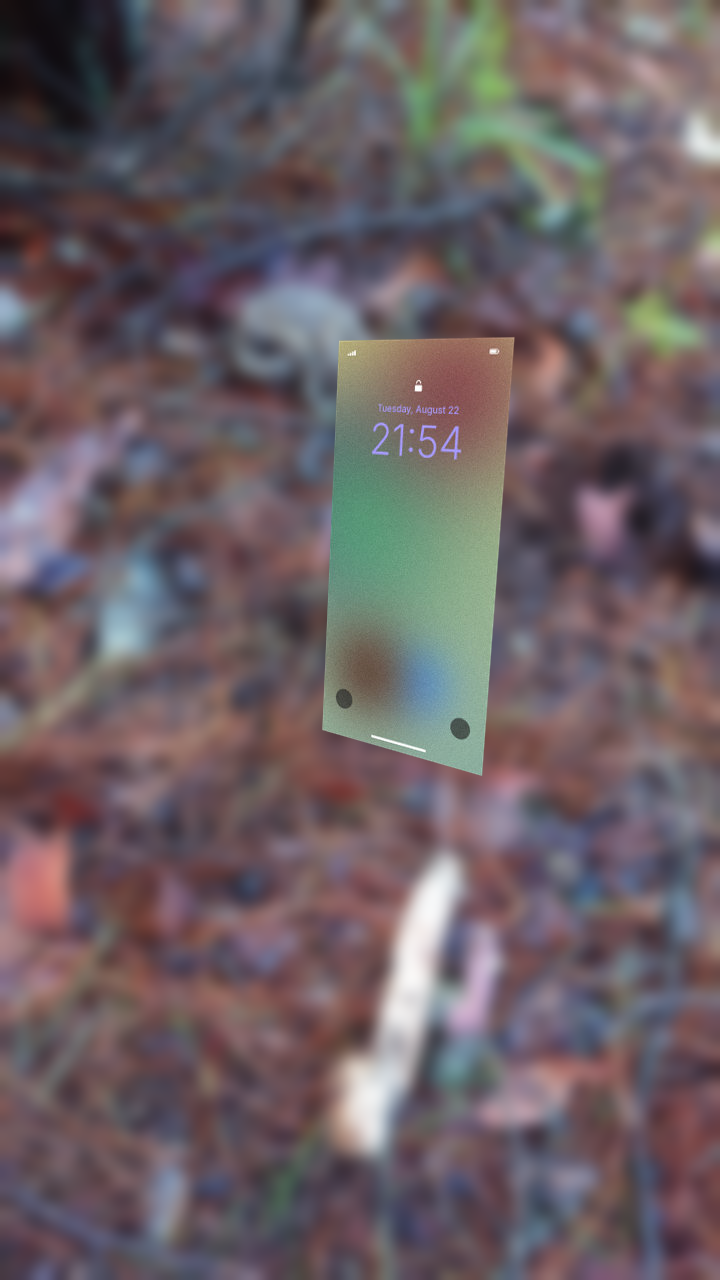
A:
21 h 54 min
